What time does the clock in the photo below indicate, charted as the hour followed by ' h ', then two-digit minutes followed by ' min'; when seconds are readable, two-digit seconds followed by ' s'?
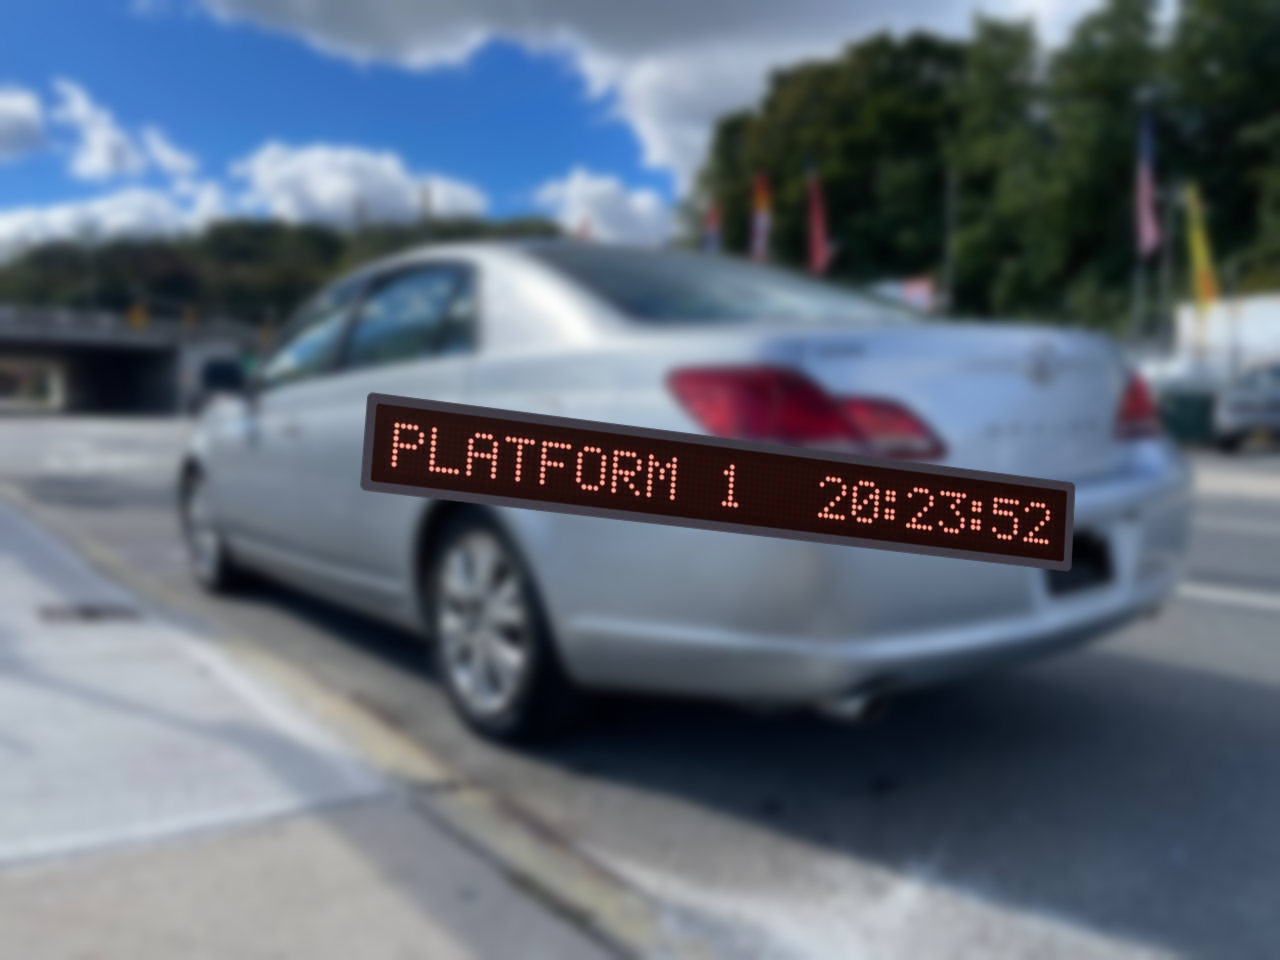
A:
20 h 23 min 52 s
